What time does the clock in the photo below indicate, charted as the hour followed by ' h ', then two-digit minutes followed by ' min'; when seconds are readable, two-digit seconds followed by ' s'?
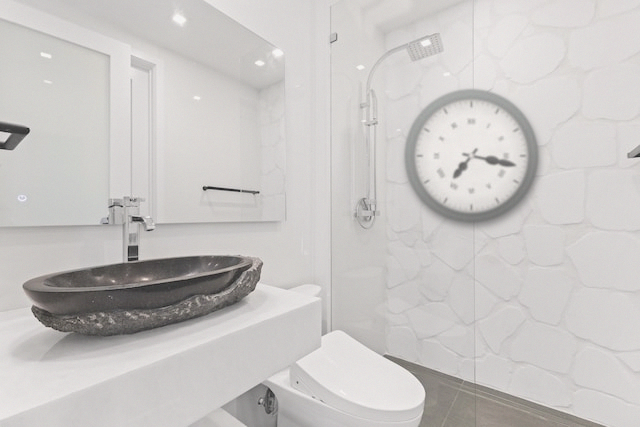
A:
7 h 17 min
